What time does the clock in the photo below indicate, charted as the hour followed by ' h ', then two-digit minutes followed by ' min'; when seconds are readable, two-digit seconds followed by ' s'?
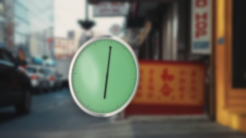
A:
6 h 00 min
